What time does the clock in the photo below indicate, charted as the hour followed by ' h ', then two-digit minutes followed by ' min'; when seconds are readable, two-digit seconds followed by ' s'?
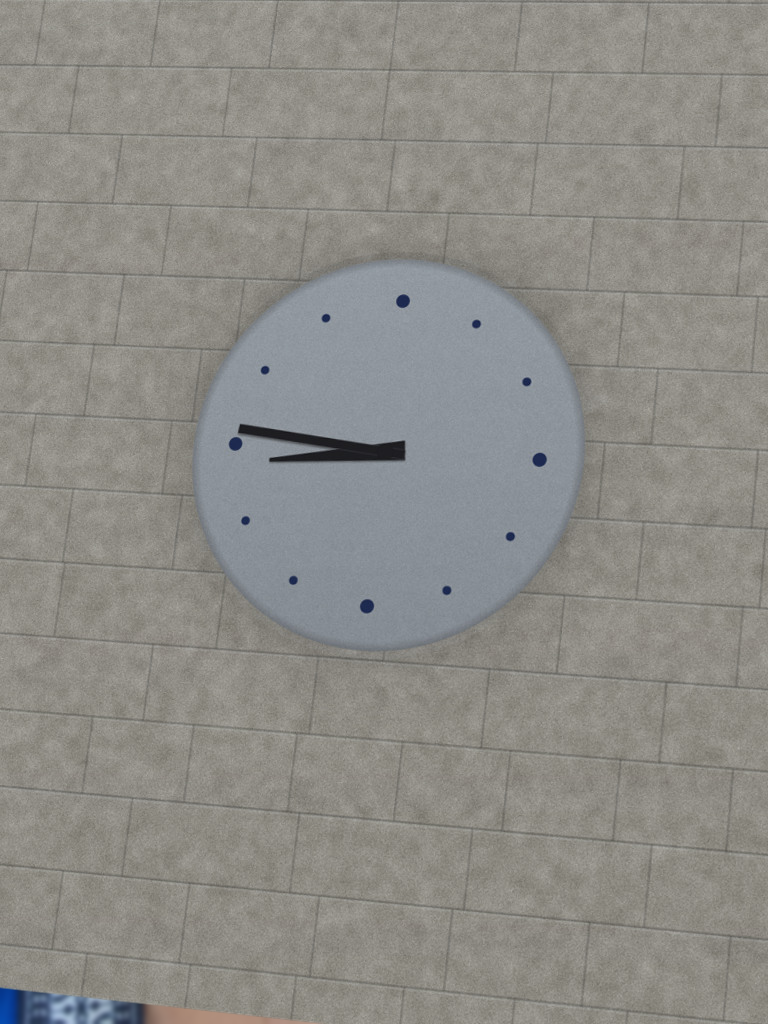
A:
8 h 46 min
